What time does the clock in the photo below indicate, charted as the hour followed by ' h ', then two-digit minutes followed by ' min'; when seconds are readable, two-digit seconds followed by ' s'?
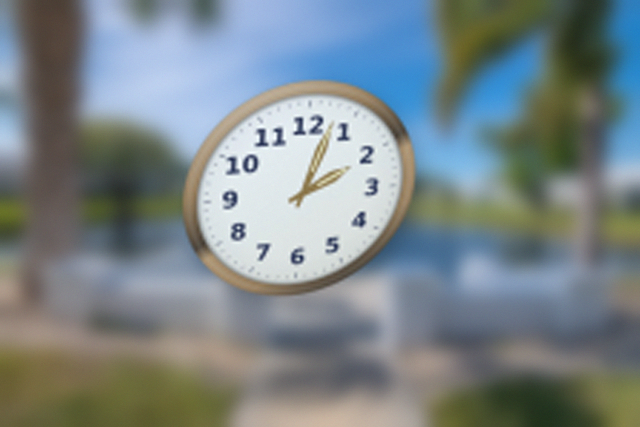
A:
2 h 03 min
